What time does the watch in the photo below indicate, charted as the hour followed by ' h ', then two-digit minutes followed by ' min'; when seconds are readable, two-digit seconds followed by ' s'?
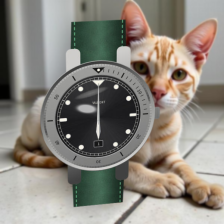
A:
6 h 00 min
